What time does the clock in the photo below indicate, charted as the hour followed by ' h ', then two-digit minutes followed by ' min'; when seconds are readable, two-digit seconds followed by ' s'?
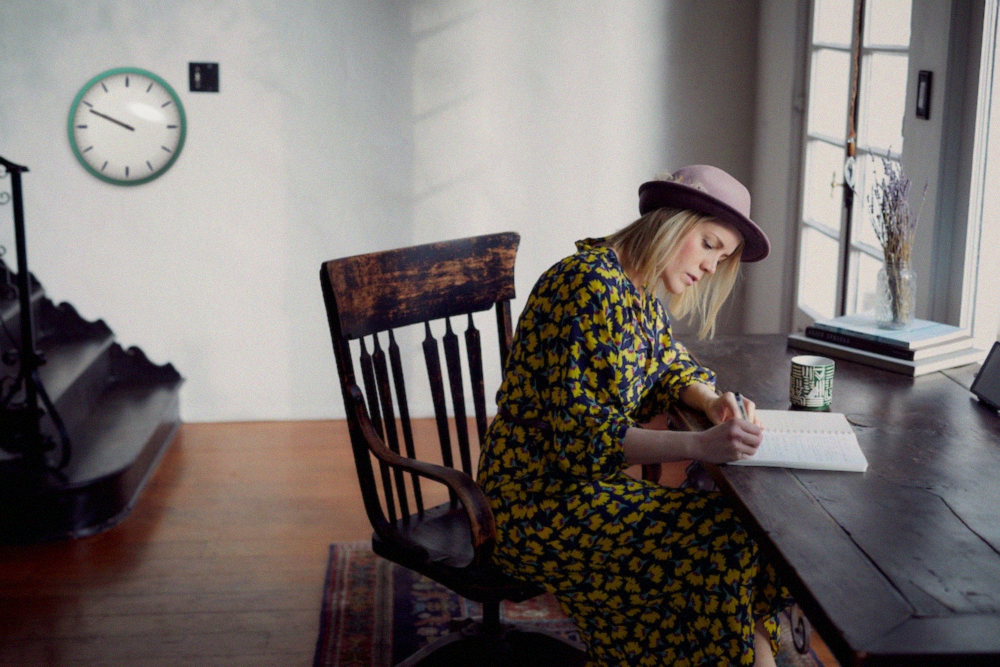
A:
9 h 49 min
